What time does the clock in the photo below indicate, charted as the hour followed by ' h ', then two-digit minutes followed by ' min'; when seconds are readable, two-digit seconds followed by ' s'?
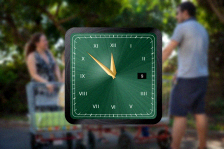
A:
11 h 52 min
